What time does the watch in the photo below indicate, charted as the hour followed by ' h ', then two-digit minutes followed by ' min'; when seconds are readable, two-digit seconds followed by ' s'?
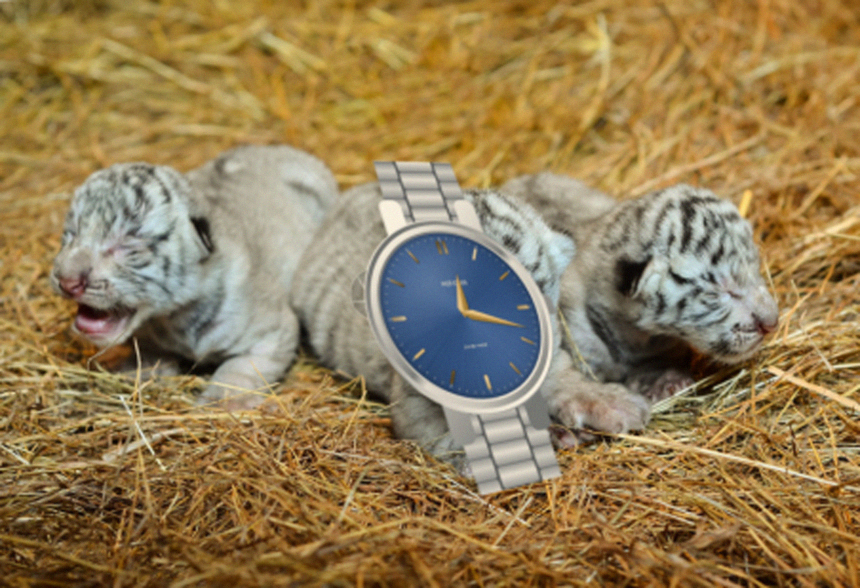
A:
12 h 18 min
